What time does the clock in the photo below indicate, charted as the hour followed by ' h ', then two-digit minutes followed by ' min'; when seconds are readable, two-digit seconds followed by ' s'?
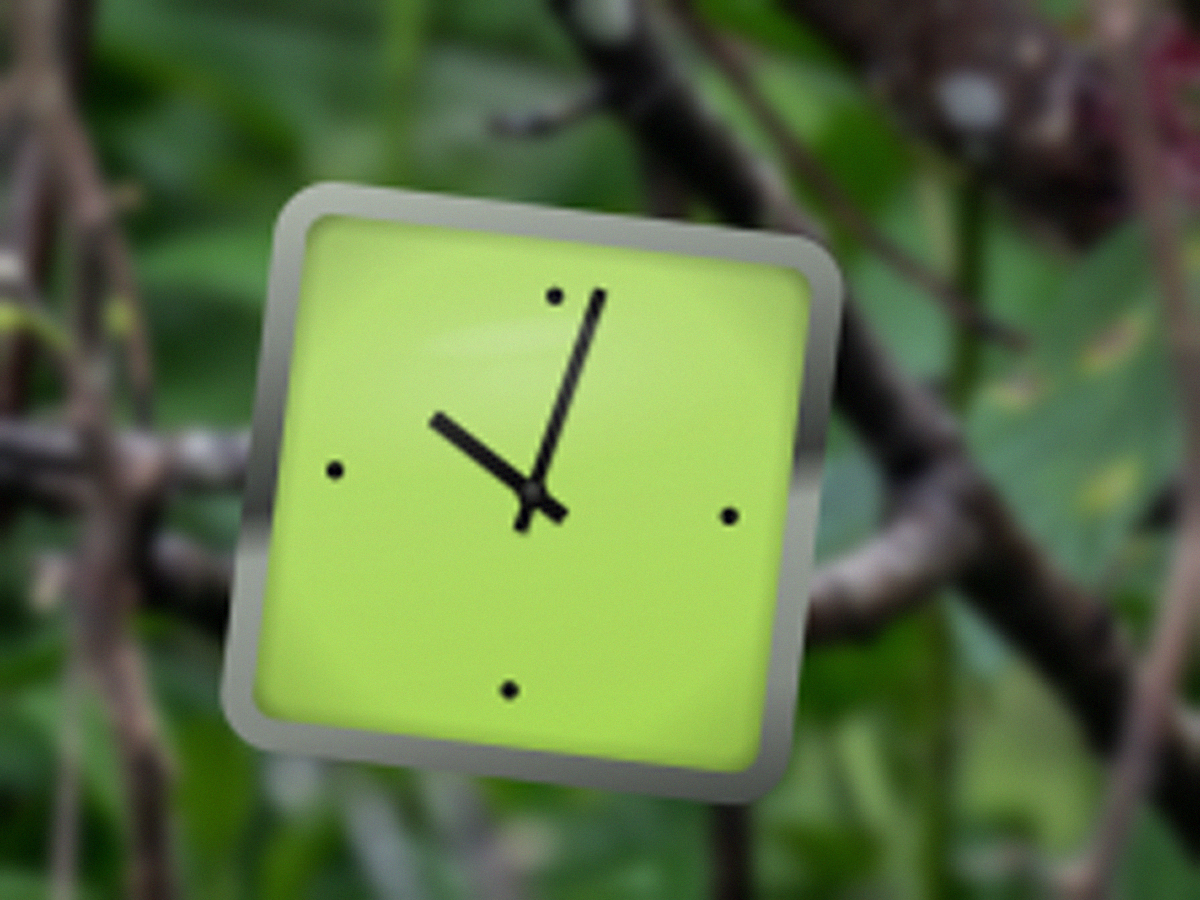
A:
10 h 02 min
